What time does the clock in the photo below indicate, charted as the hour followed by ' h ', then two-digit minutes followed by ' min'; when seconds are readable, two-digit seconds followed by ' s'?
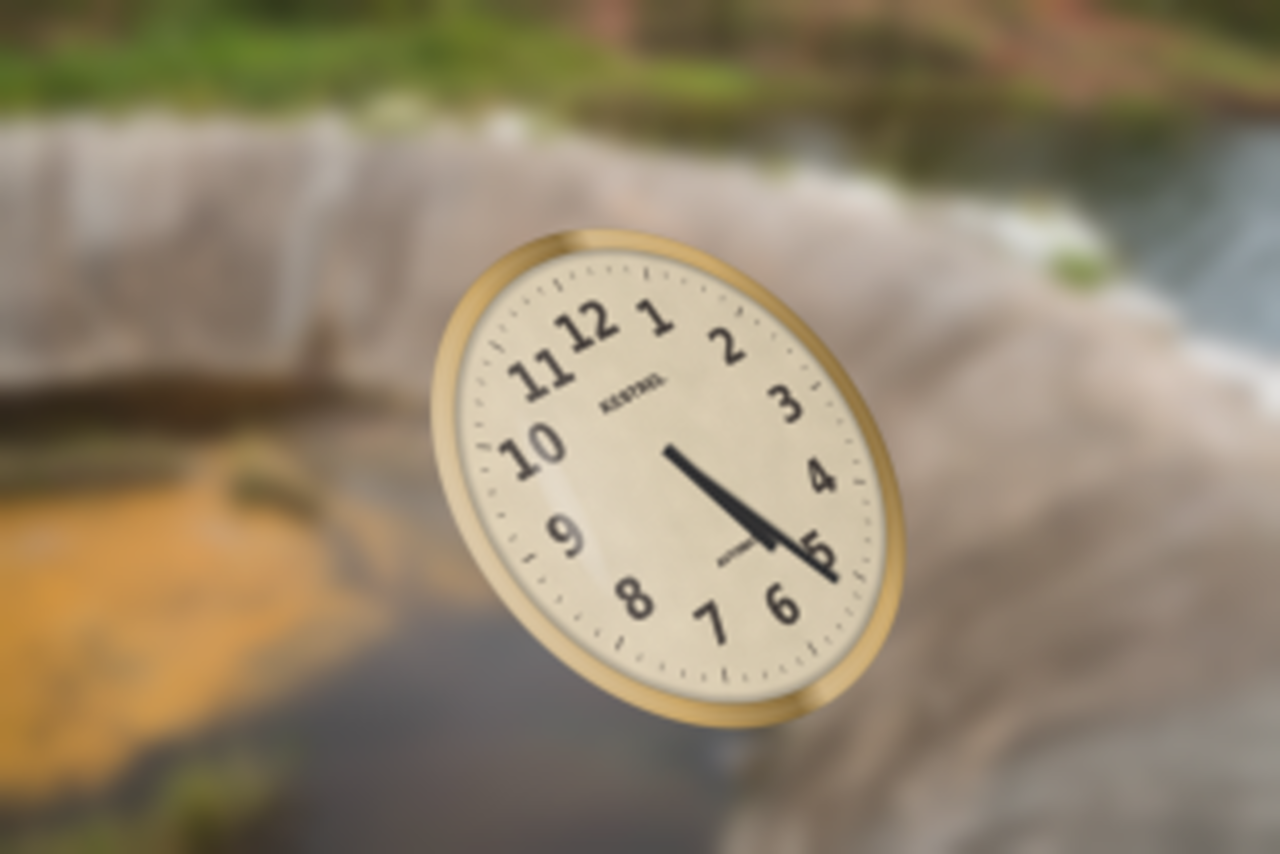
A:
5 h 26 min
